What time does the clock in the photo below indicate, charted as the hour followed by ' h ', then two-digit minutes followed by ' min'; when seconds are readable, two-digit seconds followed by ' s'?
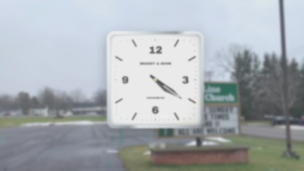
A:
4 h 21 min
